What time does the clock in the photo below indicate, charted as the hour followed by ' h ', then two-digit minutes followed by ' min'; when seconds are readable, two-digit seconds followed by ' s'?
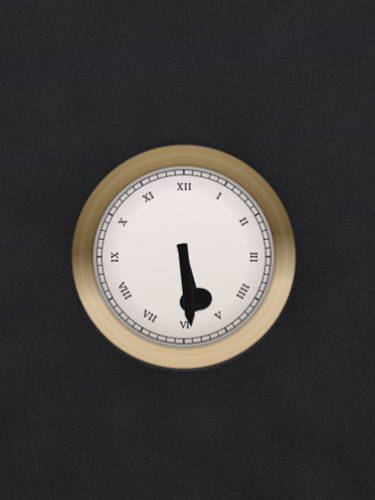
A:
5 h 29 min
